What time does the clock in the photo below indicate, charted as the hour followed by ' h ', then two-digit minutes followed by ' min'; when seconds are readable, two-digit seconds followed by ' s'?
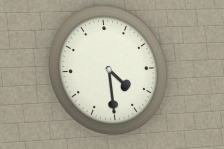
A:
4 h 30 min
